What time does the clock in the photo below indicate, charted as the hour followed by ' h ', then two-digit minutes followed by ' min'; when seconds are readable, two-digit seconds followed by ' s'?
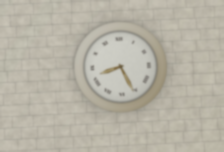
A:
8 h 26 min
